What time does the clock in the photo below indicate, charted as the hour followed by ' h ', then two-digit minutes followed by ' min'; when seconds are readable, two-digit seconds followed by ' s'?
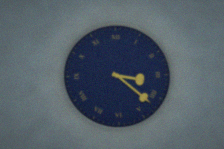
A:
3 h 22 min
